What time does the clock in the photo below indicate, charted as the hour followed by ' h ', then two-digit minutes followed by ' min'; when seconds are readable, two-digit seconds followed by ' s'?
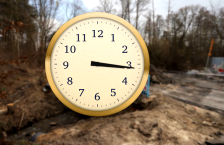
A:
3 h 16 min
